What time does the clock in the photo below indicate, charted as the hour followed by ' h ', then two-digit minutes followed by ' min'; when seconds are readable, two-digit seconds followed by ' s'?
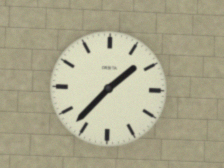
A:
1 h 37 min
